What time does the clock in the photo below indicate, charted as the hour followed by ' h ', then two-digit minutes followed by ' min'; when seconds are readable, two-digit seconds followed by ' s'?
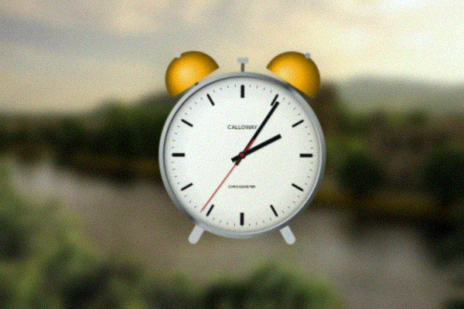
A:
2 h 05 min 36 s
